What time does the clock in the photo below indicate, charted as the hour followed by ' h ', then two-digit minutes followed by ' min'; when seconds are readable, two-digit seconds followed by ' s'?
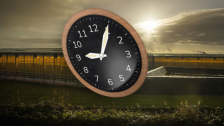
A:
9 h 05 min
